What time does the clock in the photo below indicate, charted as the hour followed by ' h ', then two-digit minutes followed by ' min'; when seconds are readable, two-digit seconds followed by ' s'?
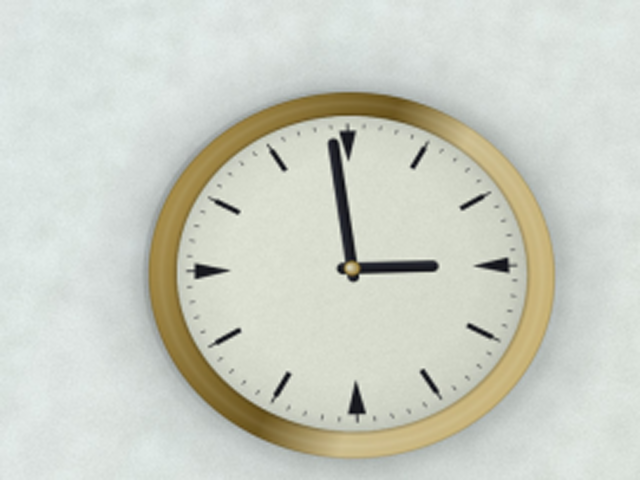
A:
2 h 59 min
